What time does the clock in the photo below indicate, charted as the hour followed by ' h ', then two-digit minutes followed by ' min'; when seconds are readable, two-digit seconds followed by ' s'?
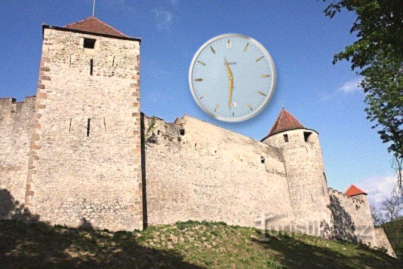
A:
11 h 31 min
